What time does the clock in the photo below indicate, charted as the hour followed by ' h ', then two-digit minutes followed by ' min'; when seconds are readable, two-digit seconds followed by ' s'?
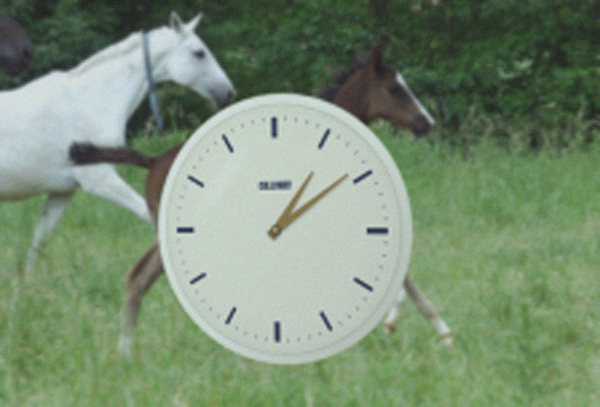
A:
1 h 09 min
